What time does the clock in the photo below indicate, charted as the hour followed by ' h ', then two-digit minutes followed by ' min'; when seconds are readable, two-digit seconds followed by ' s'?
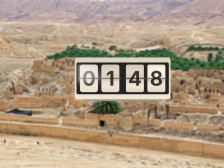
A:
1 h 48 min
